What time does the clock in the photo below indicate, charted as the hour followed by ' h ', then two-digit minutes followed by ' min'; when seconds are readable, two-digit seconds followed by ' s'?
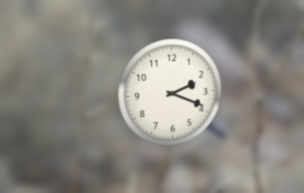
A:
2 h 19 min
